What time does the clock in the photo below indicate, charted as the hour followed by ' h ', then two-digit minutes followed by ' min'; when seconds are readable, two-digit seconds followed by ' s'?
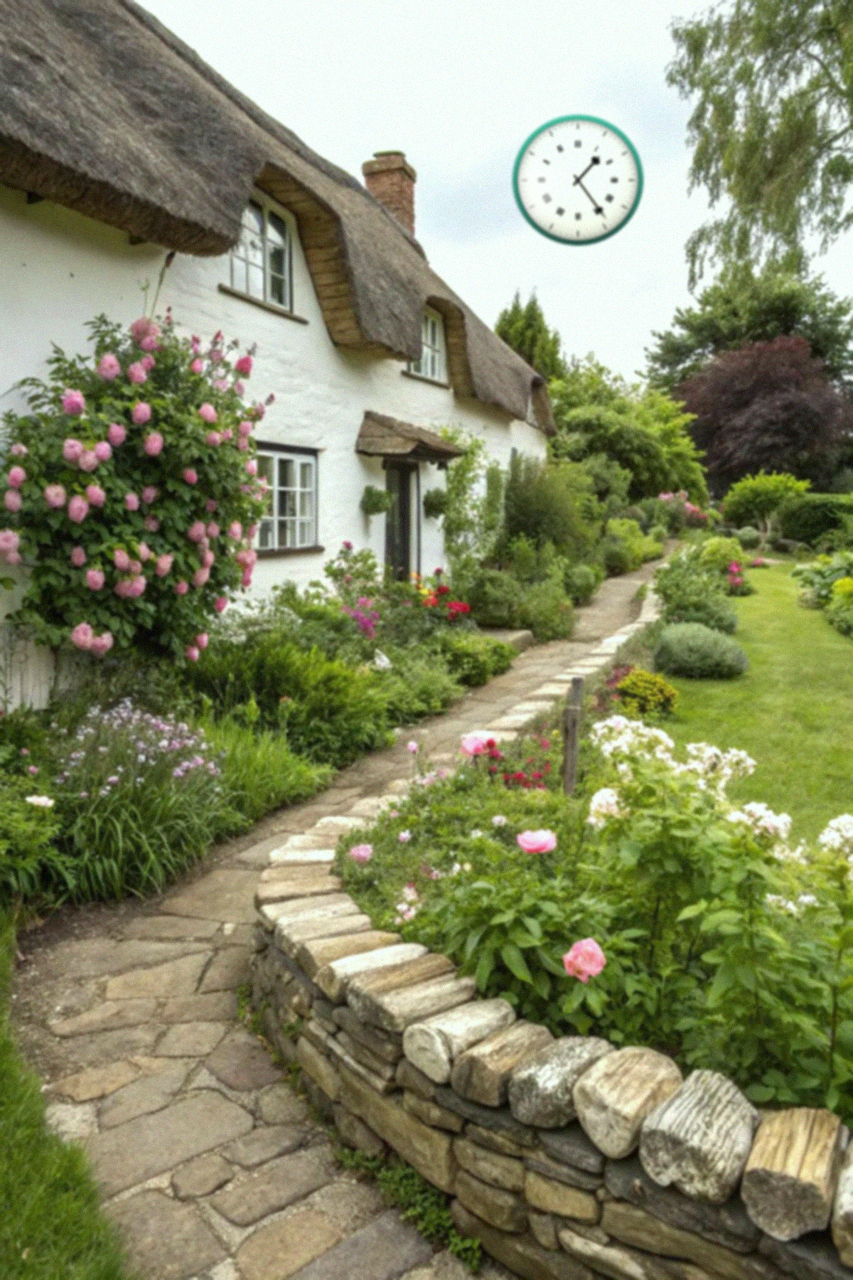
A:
1 h 24 min
